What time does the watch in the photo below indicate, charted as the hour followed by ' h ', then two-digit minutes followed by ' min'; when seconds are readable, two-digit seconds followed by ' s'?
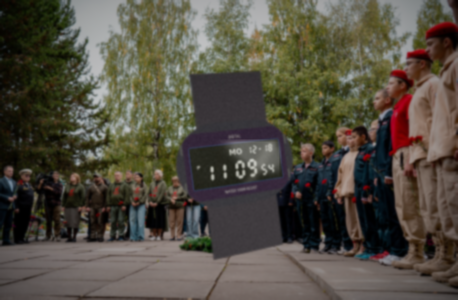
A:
11 h 09 min 54 s
